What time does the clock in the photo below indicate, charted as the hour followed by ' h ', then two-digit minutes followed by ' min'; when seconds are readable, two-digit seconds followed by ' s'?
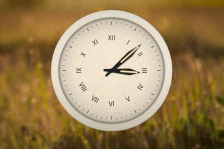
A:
3 h 08 min
